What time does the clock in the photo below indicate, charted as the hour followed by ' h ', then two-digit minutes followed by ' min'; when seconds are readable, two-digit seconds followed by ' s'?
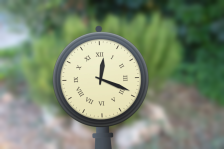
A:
12 h 19 min
